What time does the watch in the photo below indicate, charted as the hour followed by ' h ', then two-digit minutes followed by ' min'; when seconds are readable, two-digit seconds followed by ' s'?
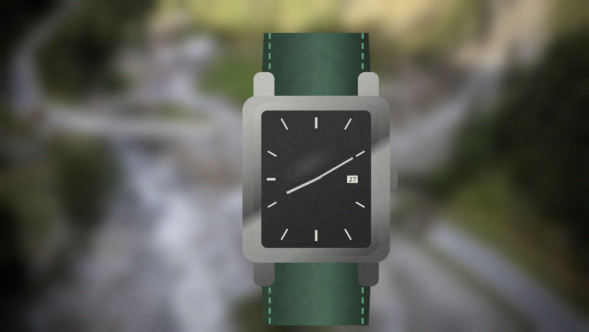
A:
8 h 10 min
